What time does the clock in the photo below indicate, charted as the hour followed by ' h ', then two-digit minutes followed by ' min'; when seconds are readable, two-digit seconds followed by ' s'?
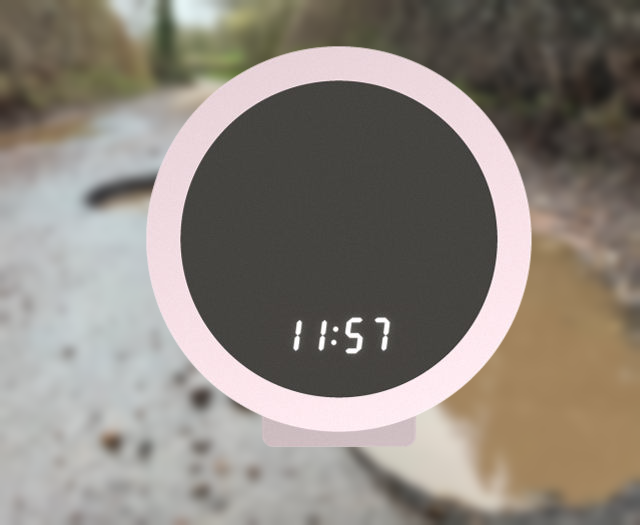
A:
11 h 57 min
